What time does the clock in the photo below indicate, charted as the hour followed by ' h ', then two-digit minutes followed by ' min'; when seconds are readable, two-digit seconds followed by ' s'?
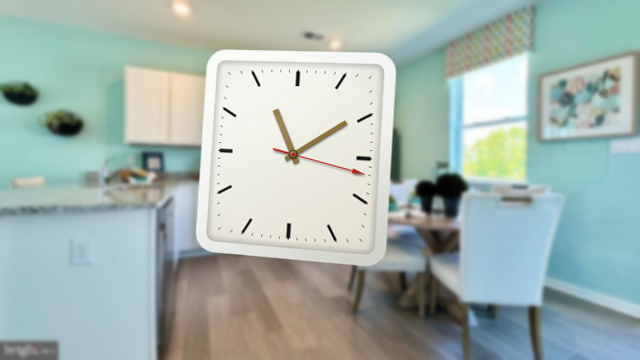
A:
11 h 09 min 17 s
